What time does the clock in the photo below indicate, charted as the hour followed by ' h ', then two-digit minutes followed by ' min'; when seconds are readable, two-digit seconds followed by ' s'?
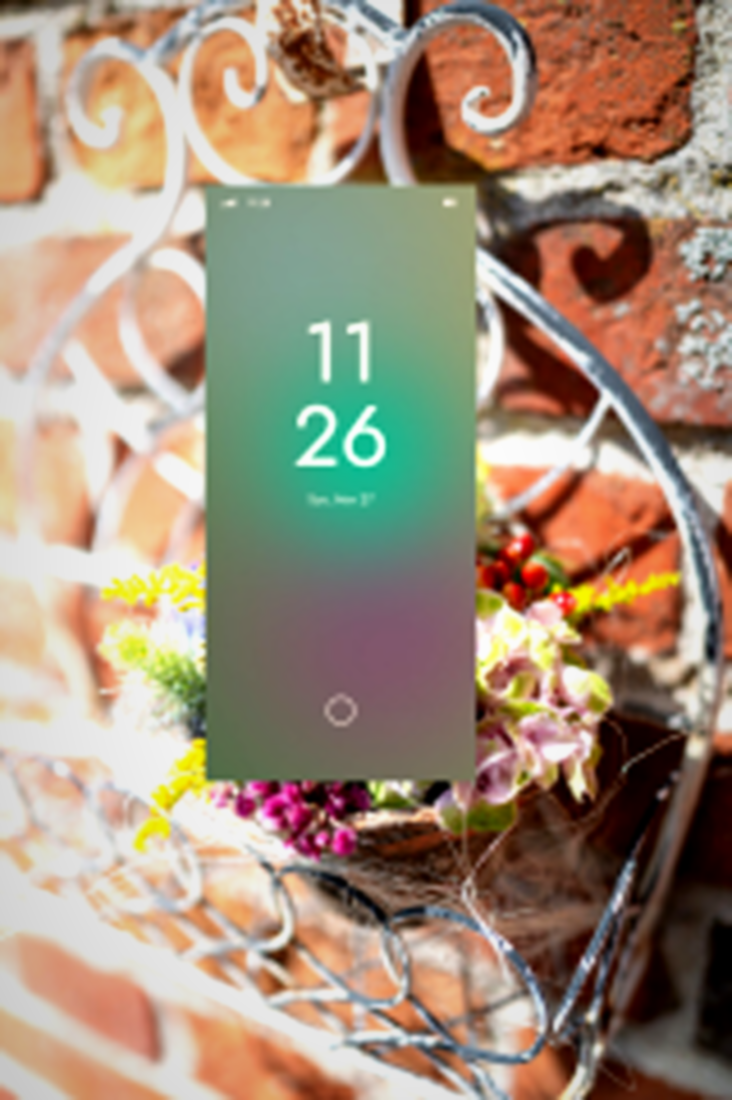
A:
11 h 26 min
